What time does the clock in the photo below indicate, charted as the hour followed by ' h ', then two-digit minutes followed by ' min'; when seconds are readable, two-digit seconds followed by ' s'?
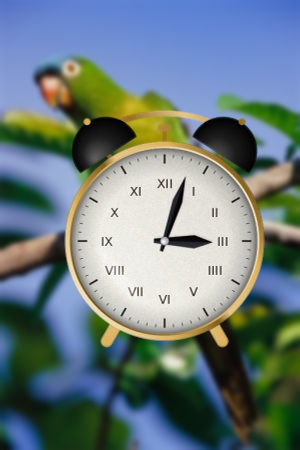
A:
3 h 03 min
